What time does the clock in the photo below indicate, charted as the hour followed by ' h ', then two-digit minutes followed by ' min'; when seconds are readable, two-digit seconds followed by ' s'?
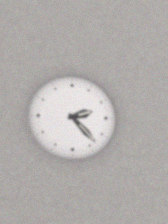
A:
2 h 23 min
